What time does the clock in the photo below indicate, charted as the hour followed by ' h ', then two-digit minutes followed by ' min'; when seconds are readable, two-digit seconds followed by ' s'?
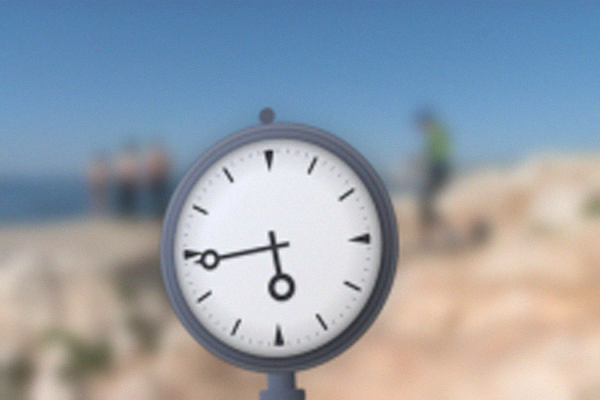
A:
5 h 44 min
